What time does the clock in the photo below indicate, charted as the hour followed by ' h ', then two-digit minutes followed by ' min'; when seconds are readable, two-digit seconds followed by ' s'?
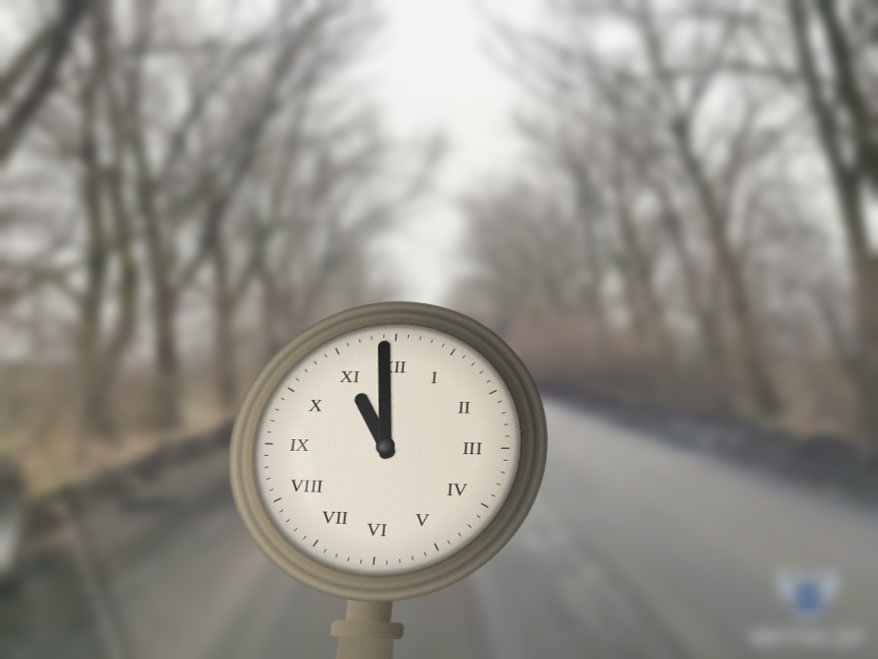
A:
10 h 59 min
